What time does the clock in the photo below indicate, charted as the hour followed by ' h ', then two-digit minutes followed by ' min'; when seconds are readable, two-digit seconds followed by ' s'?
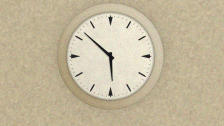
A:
5 h 52 min
